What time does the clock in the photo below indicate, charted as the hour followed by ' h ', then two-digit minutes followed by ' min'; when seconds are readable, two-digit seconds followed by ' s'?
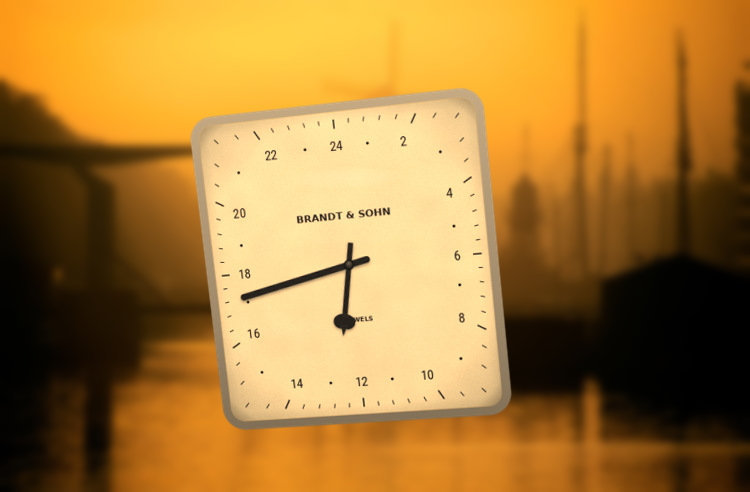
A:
12 h 43 min
